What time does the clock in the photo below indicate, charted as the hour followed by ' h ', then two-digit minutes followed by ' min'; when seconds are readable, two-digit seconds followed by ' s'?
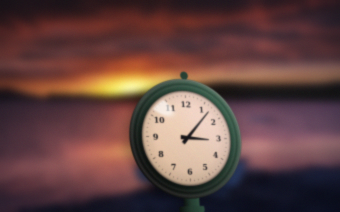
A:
3 h 07 min
